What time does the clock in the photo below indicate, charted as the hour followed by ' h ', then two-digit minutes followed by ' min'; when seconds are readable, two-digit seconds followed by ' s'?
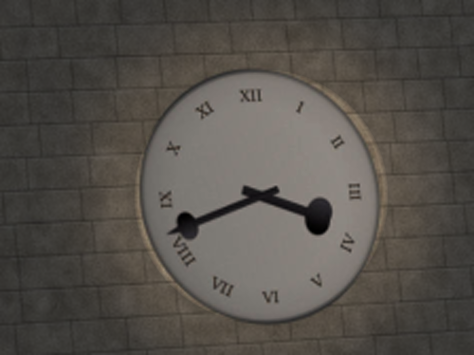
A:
3 h 42 min
